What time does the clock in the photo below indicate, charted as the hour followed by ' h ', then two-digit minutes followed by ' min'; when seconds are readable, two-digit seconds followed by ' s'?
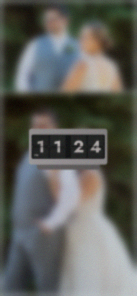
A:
11 h 24 min
